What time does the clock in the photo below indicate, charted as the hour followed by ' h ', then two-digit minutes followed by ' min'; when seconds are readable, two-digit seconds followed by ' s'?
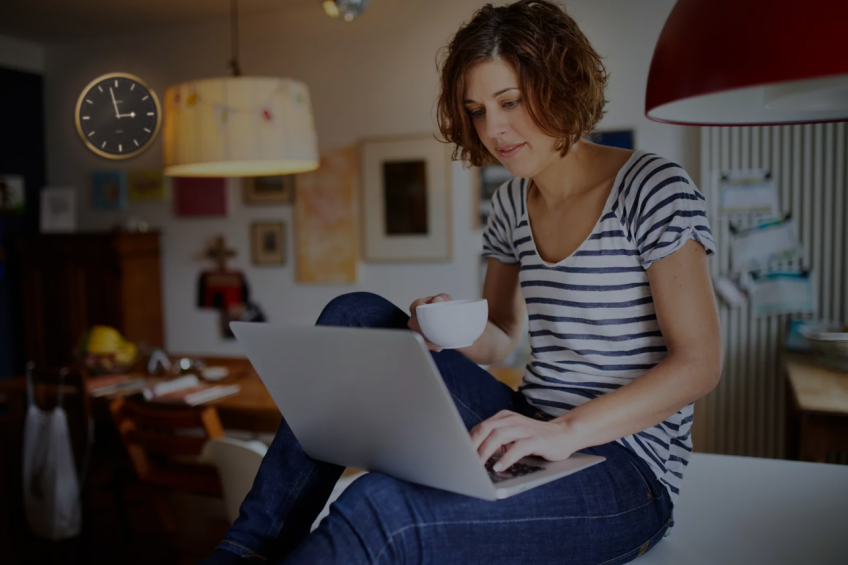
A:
2 h 58 min
